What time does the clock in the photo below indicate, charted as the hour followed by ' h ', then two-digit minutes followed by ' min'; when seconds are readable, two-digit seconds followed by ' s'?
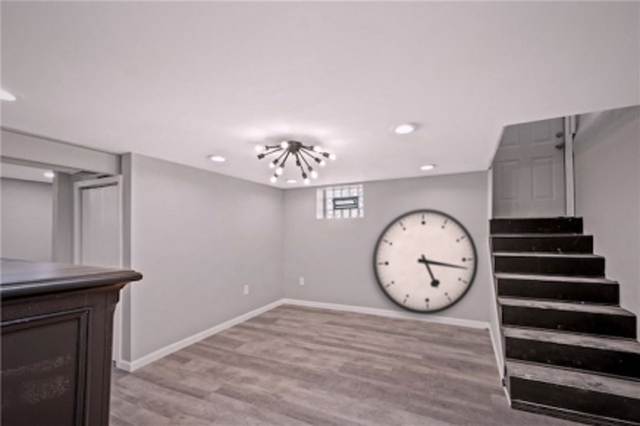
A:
5 h 17 min
